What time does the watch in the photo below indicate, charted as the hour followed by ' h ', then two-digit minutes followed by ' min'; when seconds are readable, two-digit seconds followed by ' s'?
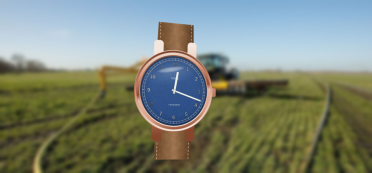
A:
12 h 18 min
